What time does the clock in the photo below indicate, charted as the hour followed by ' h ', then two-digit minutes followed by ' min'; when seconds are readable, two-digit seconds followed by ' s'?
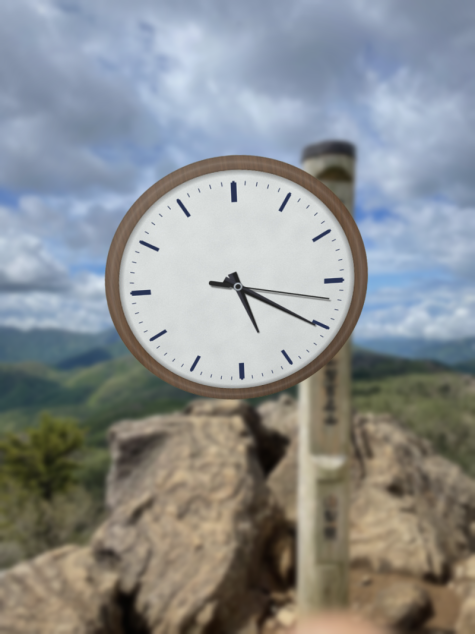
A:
5 h 20 min 17 s
